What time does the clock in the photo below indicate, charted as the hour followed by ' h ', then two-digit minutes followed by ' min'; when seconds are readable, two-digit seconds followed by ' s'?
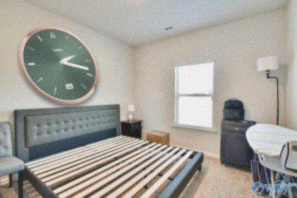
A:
2 h 18 min
